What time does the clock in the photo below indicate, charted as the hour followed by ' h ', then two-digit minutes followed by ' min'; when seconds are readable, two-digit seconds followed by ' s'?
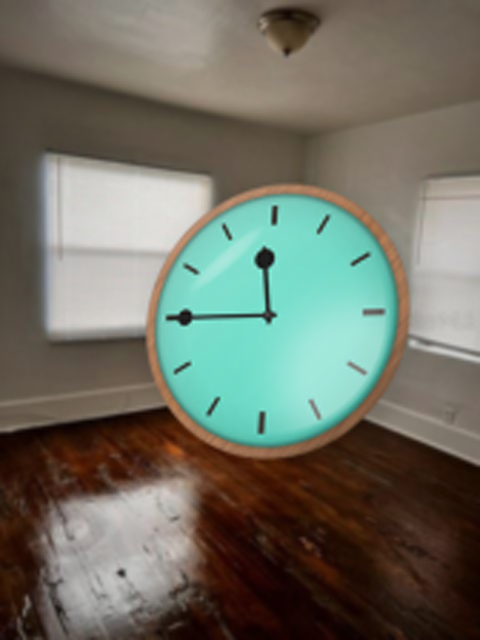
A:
11 h 45 min
